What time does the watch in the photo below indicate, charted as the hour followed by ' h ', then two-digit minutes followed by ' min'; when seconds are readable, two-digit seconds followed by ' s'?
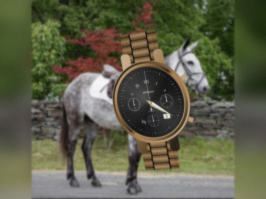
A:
4 h 21 min
